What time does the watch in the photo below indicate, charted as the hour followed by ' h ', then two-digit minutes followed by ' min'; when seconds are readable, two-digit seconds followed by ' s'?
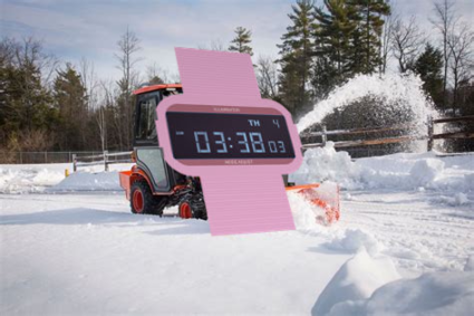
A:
3 h 38 min 03 s
